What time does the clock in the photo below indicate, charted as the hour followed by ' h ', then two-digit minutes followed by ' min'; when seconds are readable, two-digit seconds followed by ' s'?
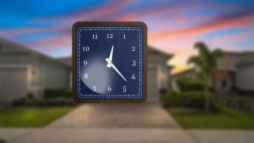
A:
12 h 23 min
